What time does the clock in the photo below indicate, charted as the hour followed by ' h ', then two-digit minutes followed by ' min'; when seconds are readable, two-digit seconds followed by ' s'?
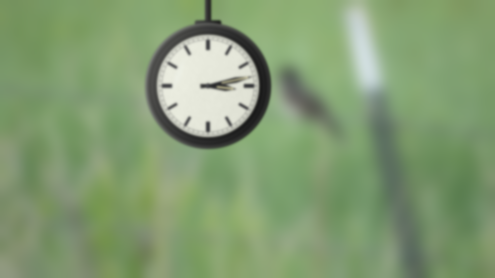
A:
3 h 13 min
